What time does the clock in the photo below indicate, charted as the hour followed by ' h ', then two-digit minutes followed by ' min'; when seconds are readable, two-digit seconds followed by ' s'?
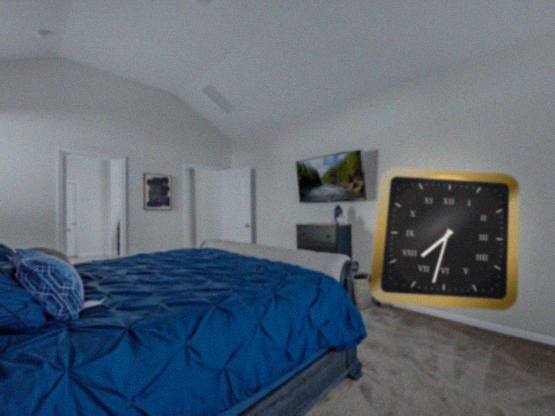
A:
7 h 32 min
